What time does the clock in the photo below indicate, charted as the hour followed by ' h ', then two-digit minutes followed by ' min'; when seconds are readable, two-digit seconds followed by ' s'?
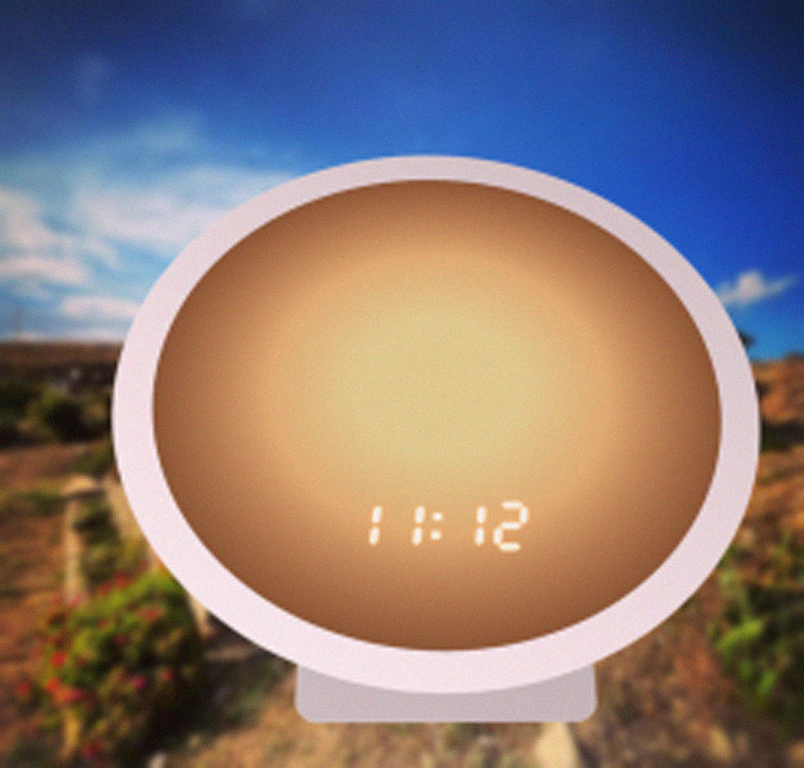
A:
11 h 12 min
